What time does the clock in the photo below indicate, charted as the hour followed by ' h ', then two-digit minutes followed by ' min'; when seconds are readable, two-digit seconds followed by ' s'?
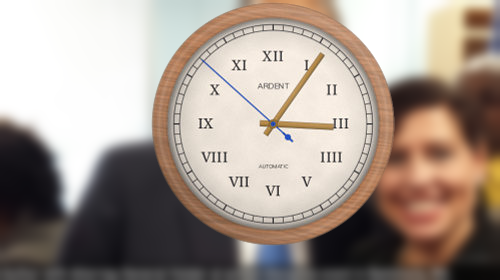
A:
3 h 05 min 52 s
